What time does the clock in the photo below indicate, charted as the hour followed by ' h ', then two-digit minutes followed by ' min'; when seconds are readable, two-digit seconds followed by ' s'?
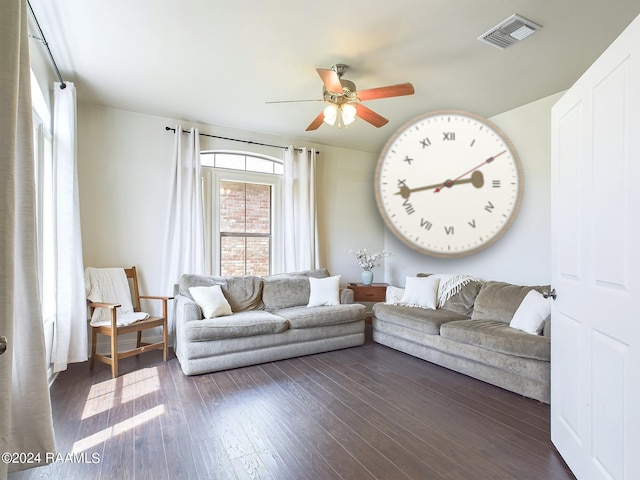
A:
2 h 43 min 10 s
